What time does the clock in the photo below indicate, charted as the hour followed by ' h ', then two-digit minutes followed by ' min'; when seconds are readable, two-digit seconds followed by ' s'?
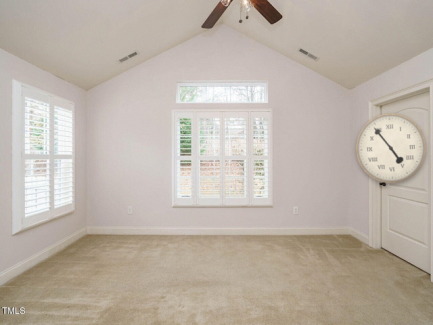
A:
4 h 54 min
